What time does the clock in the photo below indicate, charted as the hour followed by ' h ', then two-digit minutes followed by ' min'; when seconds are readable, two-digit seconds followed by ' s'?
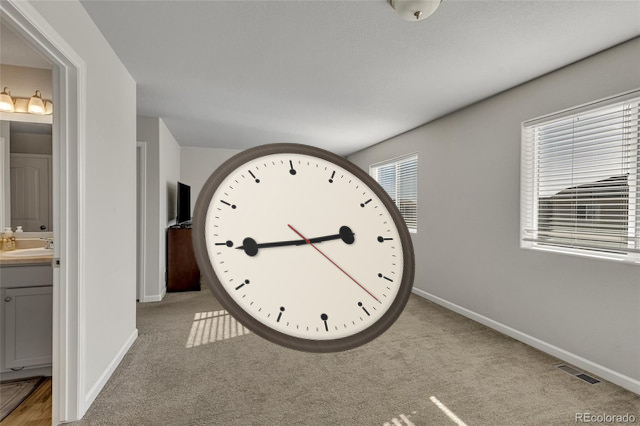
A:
2 h 44 min 23 s
